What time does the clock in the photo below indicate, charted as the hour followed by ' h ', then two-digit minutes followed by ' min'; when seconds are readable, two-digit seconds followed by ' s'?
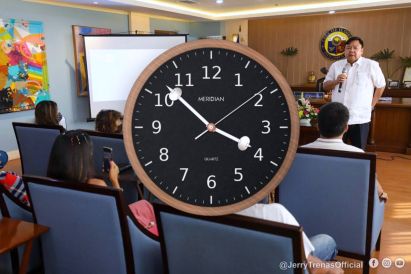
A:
3 h 52 min 09 s
